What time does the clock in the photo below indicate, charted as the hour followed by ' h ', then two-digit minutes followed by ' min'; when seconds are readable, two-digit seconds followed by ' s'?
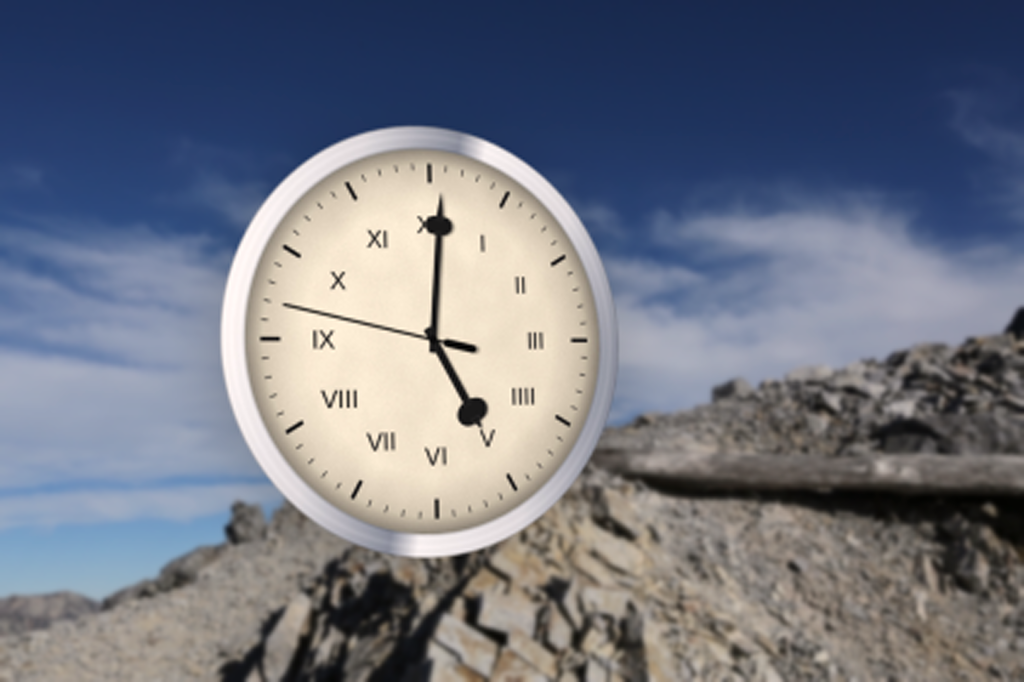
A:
5 h 00 min 47 s
